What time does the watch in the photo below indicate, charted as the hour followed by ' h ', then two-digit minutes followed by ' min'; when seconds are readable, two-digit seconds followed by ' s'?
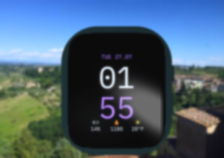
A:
1 h 55 min
